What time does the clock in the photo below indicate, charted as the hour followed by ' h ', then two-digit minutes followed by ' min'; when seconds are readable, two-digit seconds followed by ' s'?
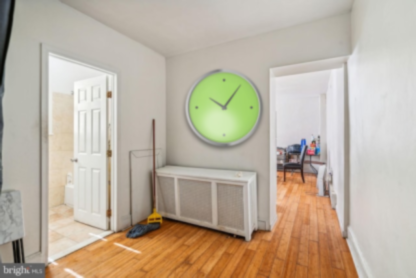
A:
10 h 06 min
